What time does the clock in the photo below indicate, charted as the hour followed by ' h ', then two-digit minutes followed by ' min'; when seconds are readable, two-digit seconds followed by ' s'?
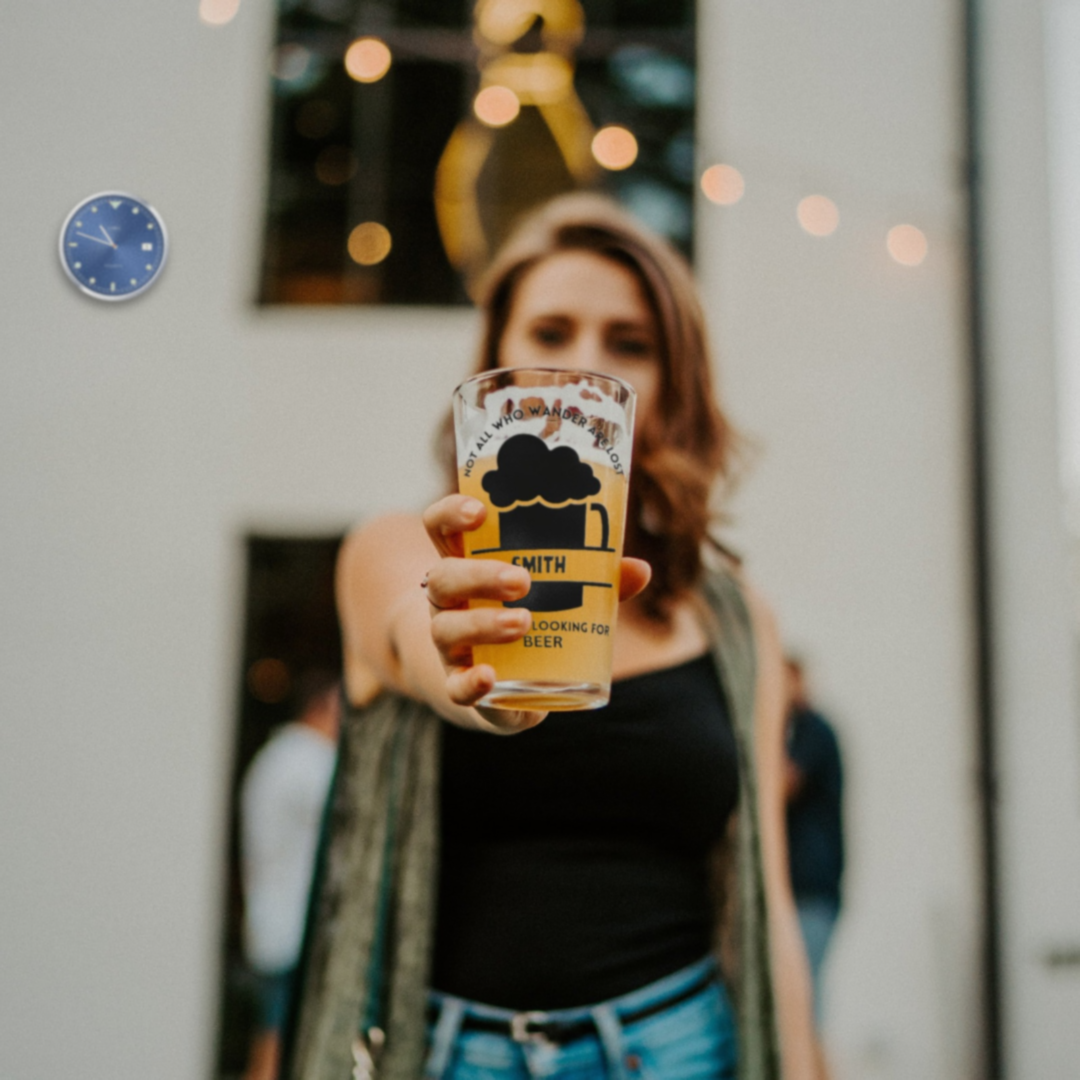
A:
10 h 48 min
